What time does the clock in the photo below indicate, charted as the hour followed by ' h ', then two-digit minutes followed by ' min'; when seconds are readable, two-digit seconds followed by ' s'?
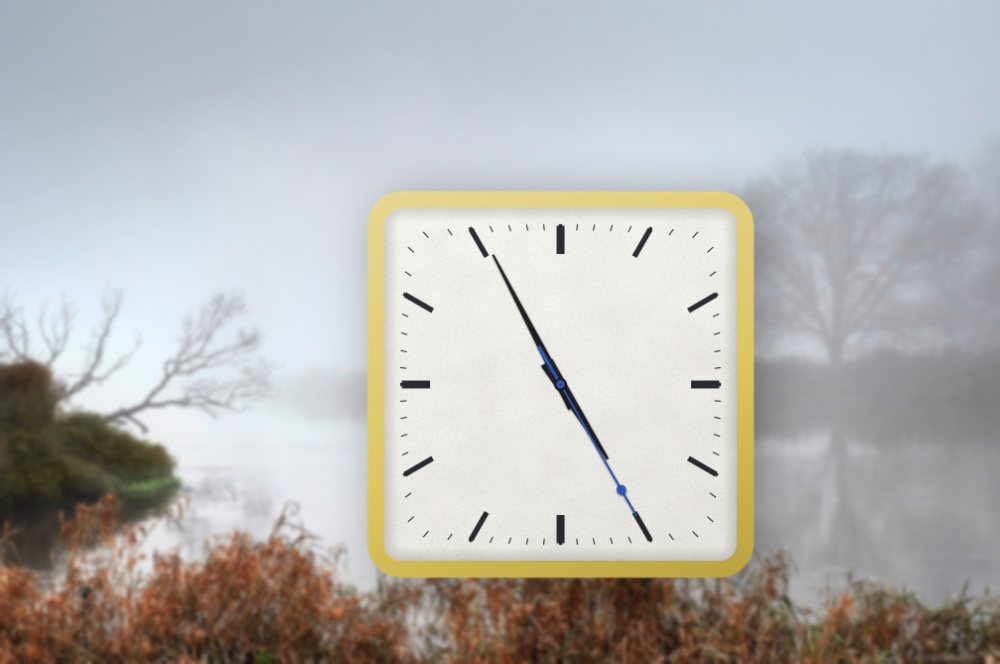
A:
4 h 55 min 25 s
